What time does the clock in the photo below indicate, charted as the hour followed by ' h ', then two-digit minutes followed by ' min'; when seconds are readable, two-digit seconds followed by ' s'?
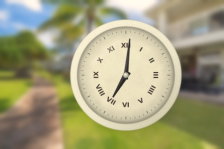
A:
7 h 01 min
